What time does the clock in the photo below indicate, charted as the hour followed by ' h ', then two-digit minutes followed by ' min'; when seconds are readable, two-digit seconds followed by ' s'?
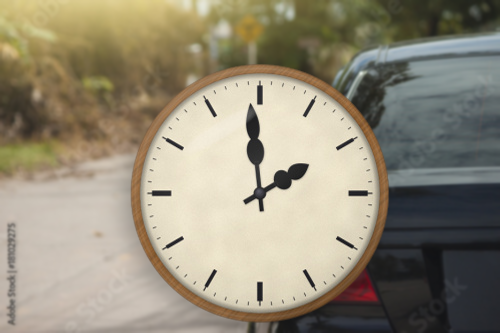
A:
1 h 59 min
